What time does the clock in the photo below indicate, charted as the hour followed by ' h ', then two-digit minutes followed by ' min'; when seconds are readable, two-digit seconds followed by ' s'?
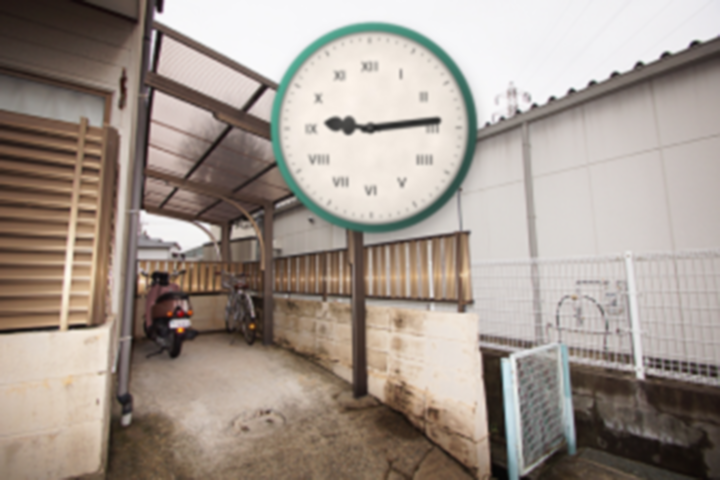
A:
9 h 14 min
